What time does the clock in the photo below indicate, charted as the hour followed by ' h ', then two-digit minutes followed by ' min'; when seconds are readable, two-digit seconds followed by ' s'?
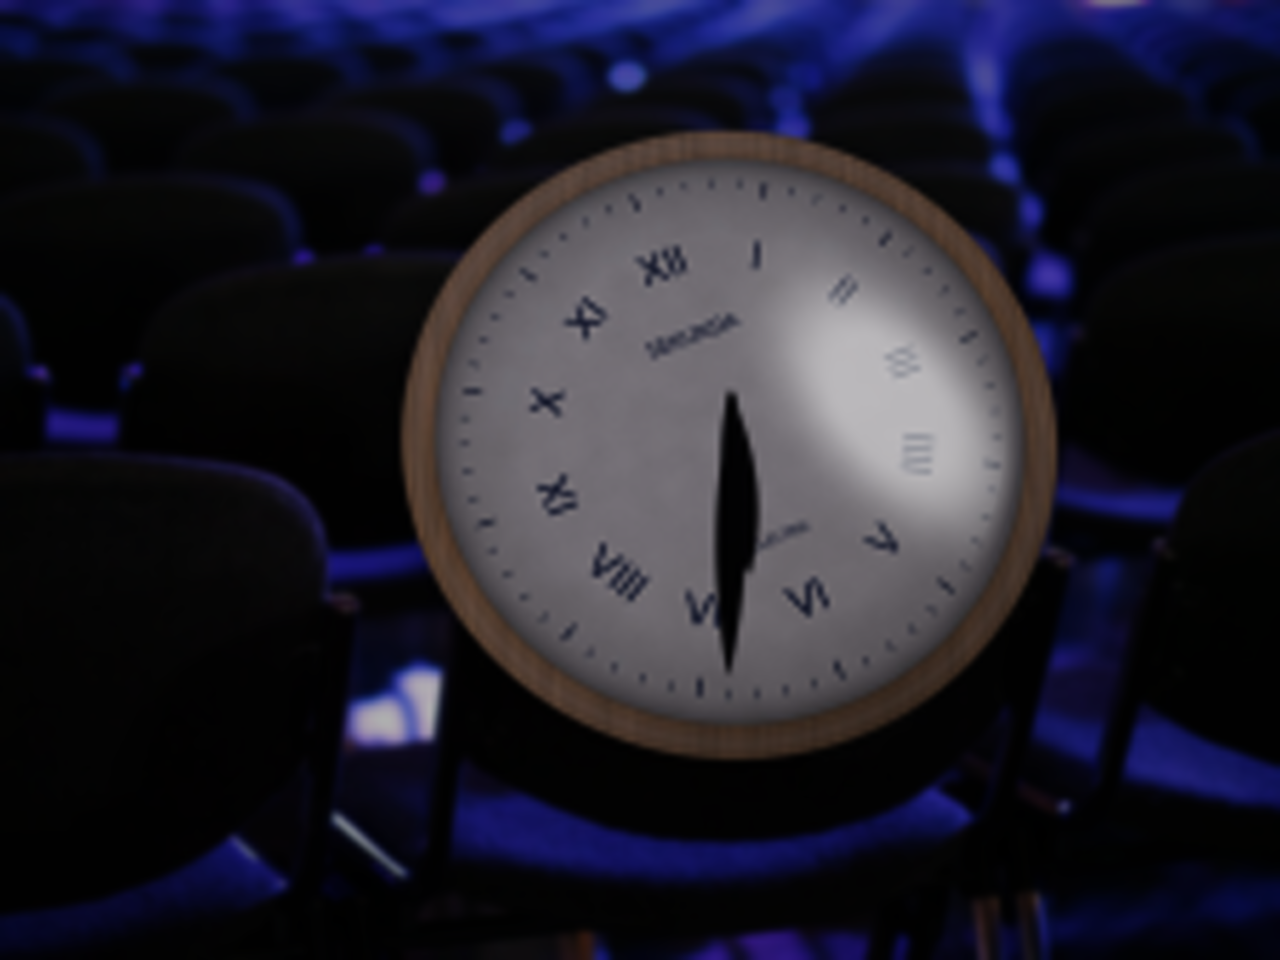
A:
6 h 34 min
